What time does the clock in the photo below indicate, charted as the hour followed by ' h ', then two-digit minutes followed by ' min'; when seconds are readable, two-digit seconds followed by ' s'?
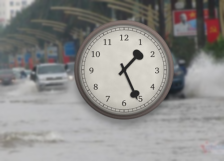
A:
1 h 26 min
